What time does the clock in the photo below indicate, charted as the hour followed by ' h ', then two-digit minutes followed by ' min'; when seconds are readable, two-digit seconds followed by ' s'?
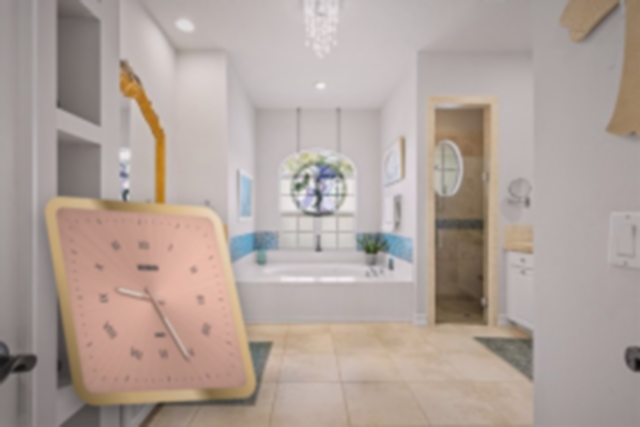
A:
9 h 26 min
